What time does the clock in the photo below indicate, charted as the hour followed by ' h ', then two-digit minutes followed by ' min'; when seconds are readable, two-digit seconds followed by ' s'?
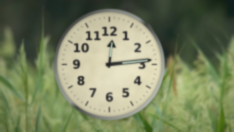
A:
12 h 14 min
